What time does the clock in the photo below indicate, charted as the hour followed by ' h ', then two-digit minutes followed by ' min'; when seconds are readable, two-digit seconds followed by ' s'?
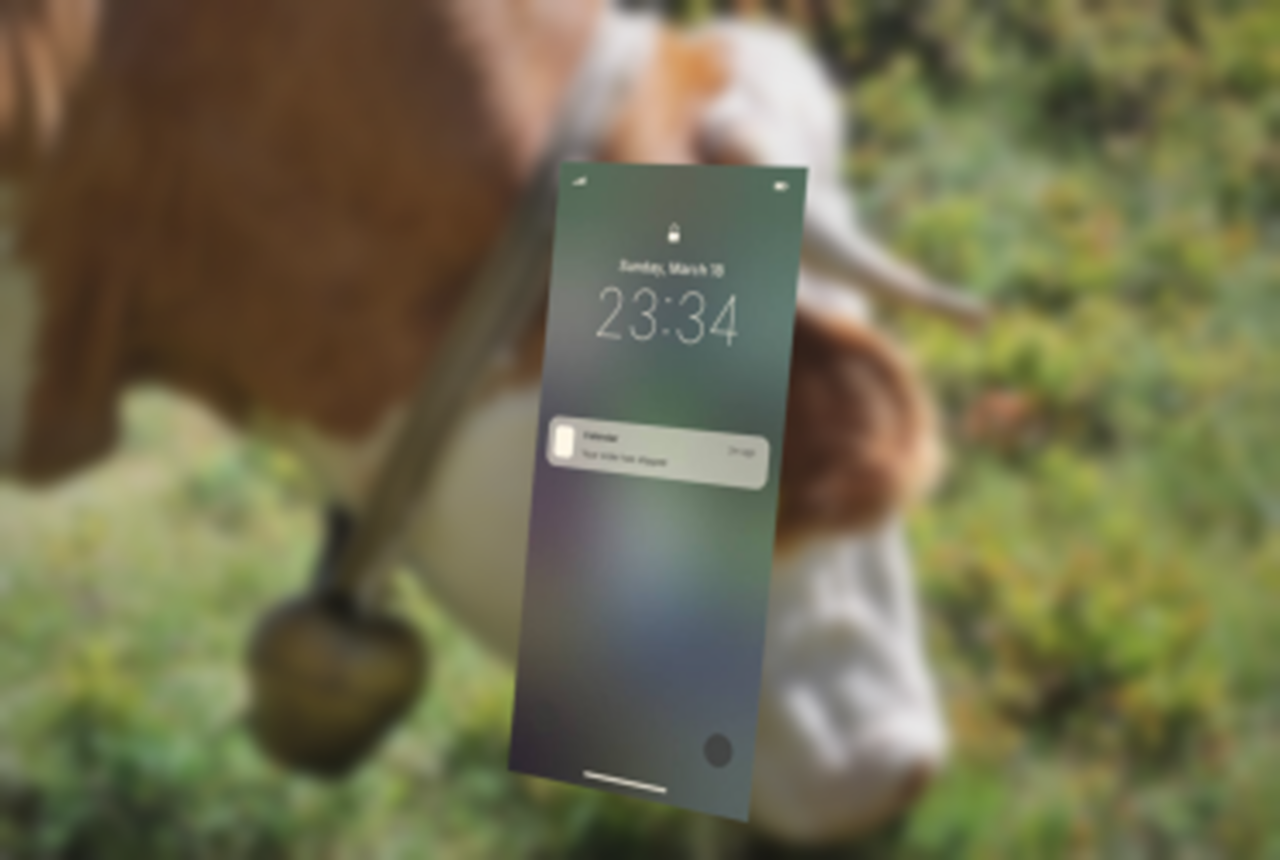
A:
23 h 34 min
